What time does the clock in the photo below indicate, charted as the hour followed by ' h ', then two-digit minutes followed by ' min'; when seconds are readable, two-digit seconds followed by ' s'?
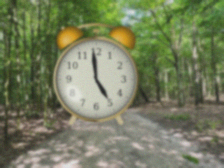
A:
4 h 59 min
